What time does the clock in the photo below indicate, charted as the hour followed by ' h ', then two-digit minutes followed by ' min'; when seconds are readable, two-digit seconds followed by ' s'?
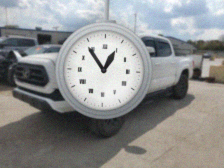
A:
12 h 54 min
